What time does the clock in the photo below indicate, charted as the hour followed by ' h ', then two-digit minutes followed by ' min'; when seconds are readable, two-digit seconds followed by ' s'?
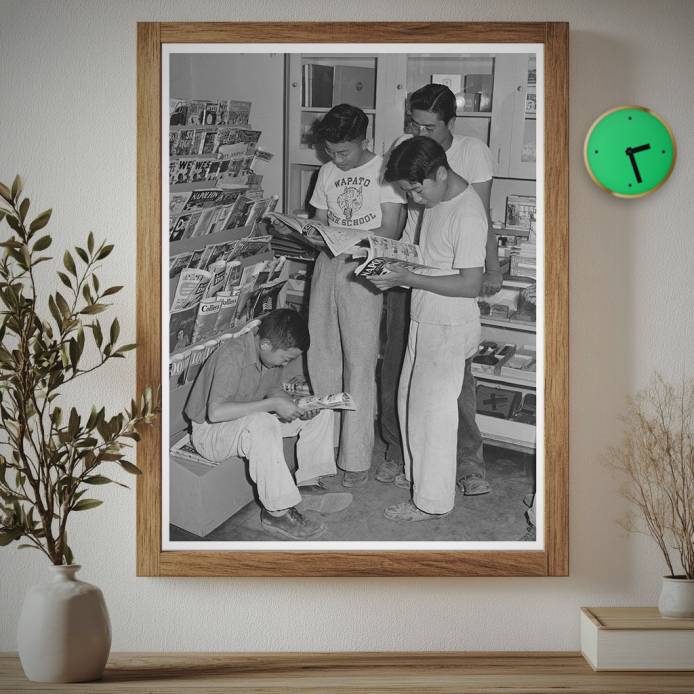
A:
2 h 27 min
